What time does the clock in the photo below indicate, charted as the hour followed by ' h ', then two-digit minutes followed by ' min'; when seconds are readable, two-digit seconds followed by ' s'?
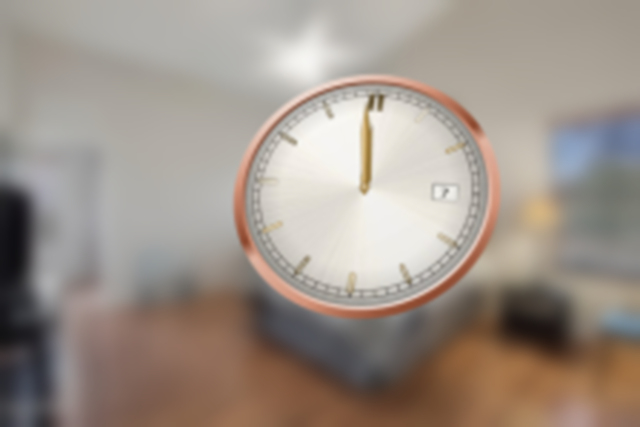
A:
11 h 59 min
